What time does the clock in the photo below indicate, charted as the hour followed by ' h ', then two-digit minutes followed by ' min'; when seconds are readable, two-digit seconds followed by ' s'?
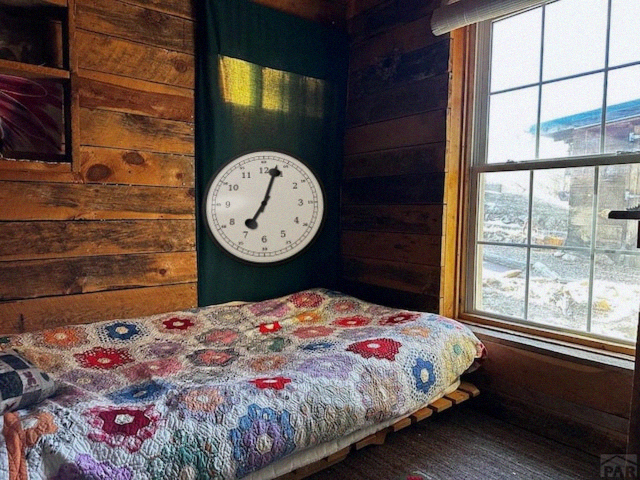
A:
7 h 03 min
